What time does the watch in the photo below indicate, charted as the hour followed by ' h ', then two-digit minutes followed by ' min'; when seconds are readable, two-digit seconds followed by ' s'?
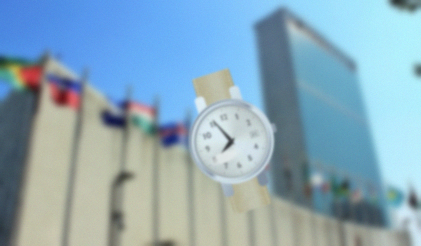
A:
7 h 56 min
